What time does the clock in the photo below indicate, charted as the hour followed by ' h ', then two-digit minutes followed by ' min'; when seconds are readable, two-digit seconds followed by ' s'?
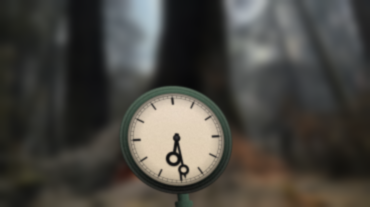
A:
6 h 29 min
